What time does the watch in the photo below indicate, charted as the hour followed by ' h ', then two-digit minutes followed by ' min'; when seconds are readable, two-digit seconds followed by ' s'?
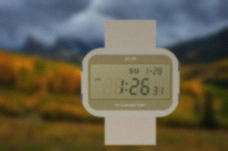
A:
1 h 26 min
